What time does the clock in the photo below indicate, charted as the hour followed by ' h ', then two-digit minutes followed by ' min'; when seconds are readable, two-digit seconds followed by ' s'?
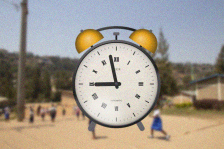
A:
8 h 58 min
